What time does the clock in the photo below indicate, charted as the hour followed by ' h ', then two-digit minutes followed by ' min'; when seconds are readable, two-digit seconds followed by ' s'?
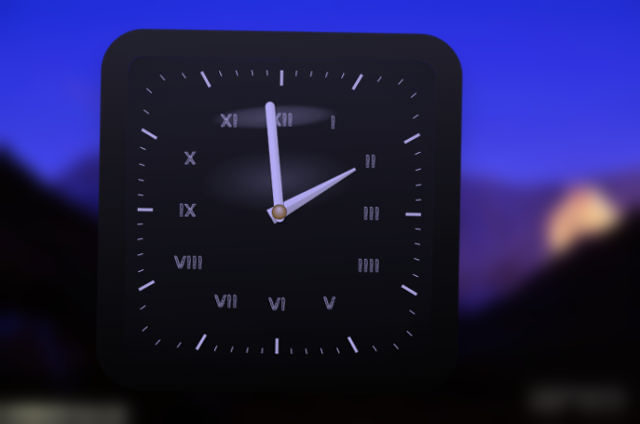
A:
1 h 59 min
